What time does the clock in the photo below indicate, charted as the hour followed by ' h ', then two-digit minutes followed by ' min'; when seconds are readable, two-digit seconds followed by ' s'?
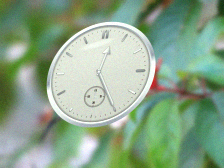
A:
12 h 25 min
